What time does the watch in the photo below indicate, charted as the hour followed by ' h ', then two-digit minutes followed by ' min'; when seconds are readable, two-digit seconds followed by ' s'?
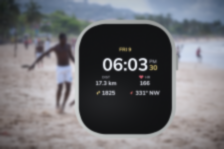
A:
6 h 03 min
